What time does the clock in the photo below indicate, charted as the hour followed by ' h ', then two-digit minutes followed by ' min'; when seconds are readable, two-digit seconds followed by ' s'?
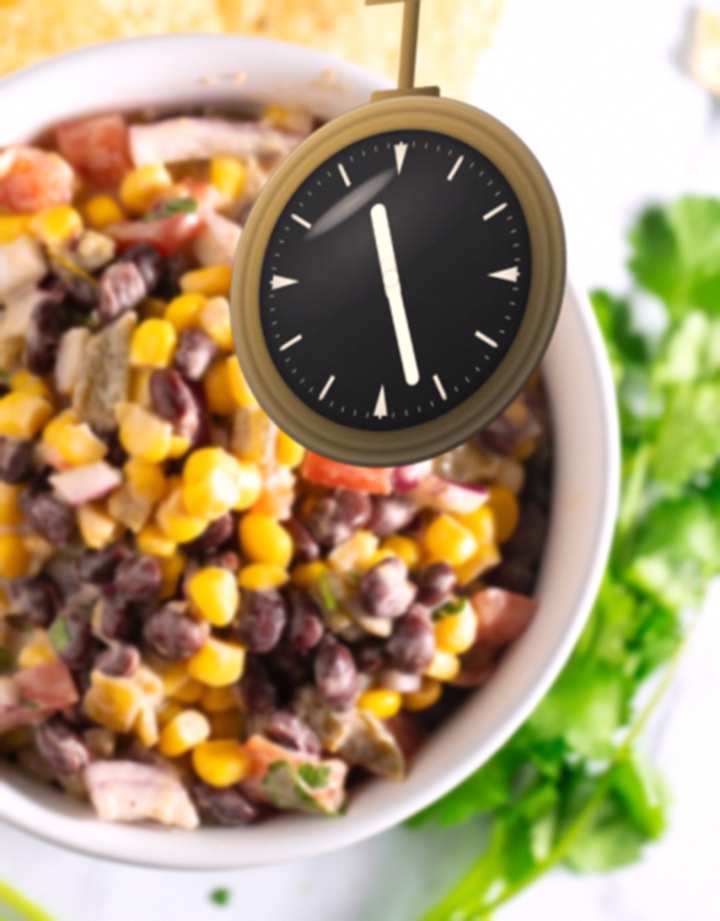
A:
11 h 27 min
